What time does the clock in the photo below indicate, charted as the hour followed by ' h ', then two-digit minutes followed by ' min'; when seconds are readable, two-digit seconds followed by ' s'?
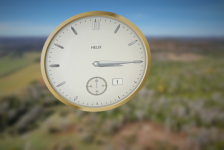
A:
3 h 15 min
